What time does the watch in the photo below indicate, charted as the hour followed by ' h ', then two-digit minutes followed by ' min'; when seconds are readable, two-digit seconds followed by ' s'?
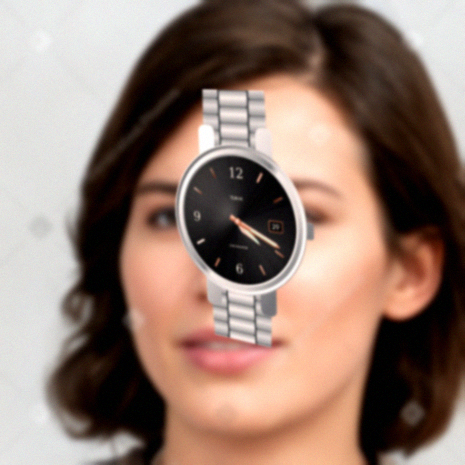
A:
4 h 19 min
